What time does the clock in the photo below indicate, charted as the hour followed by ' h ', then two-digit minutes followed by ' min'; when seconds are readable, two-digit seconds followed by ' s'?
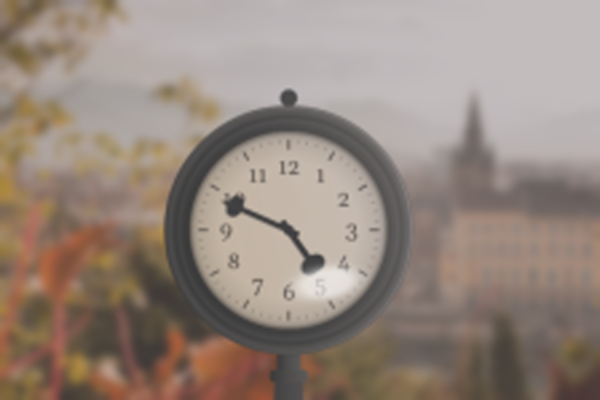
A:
4 h 49 min
